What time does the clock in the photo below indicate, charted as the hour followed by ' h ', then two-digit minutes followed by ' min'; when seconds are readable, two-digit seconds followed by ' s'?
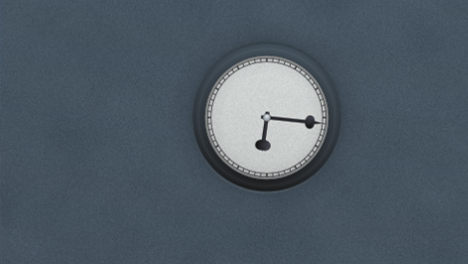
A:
6 h 16 min
